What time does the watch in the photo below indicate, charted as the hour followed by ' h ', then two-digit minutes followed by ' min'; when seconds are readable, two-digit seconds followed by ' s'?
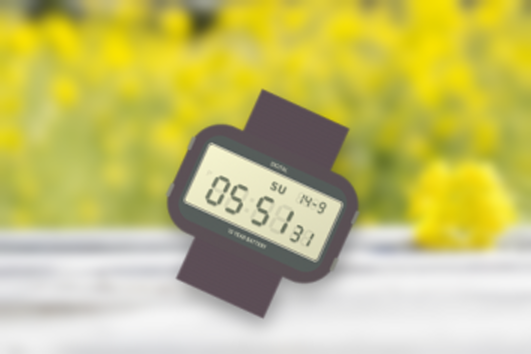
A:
5 h 51 min 31 s
